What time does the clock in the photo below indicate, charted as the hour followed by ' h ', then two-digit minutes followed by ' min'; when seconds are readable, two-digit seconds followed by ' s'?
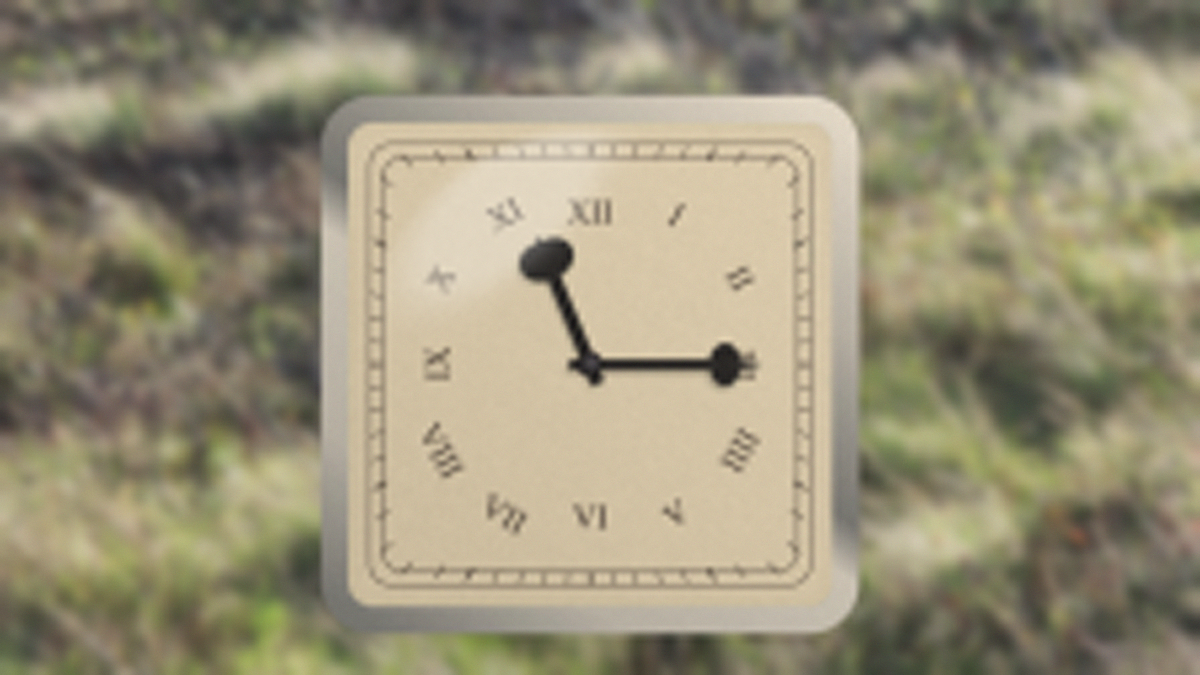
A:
11 h 15 min
